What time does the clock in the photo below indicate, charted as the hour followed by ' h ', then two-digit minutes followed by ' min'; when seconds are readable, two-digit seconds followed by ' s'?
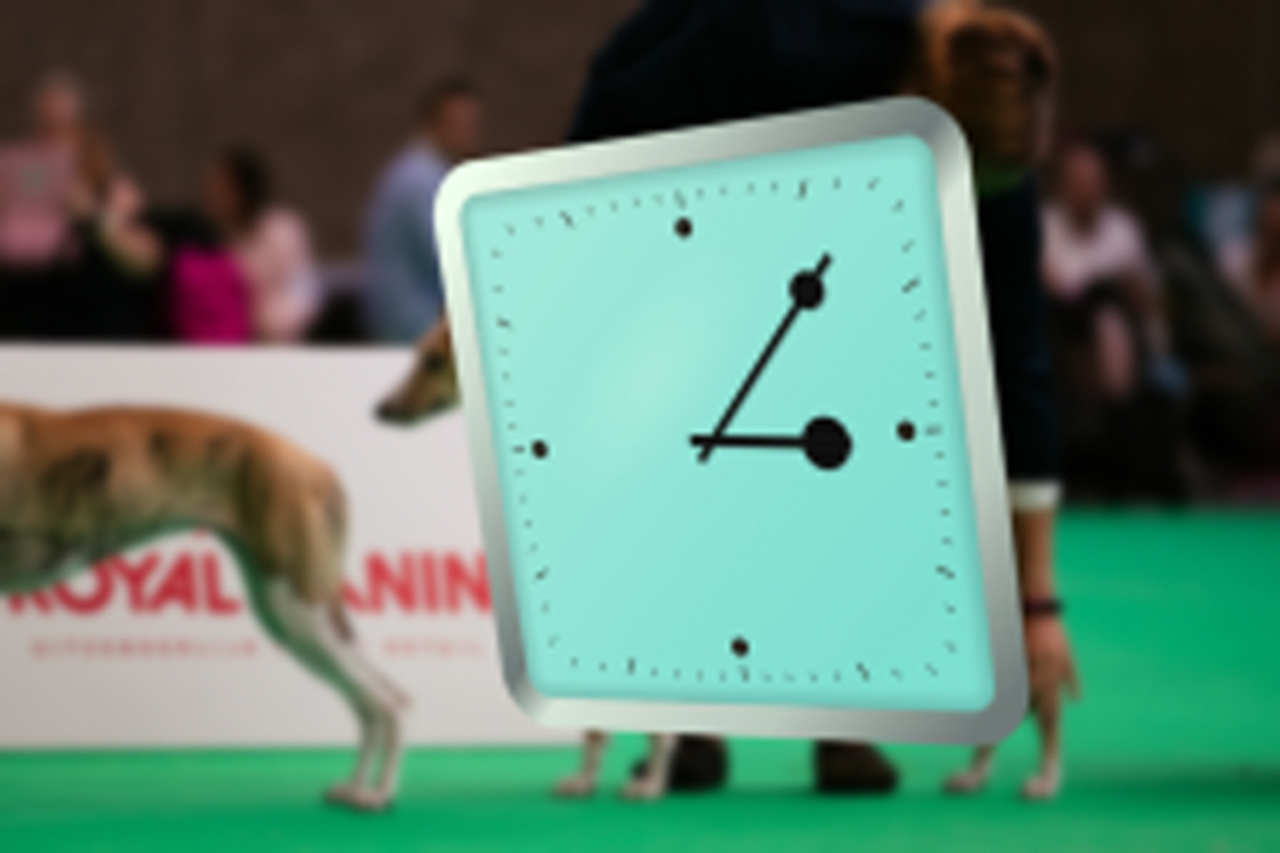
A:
3 h 07 min
